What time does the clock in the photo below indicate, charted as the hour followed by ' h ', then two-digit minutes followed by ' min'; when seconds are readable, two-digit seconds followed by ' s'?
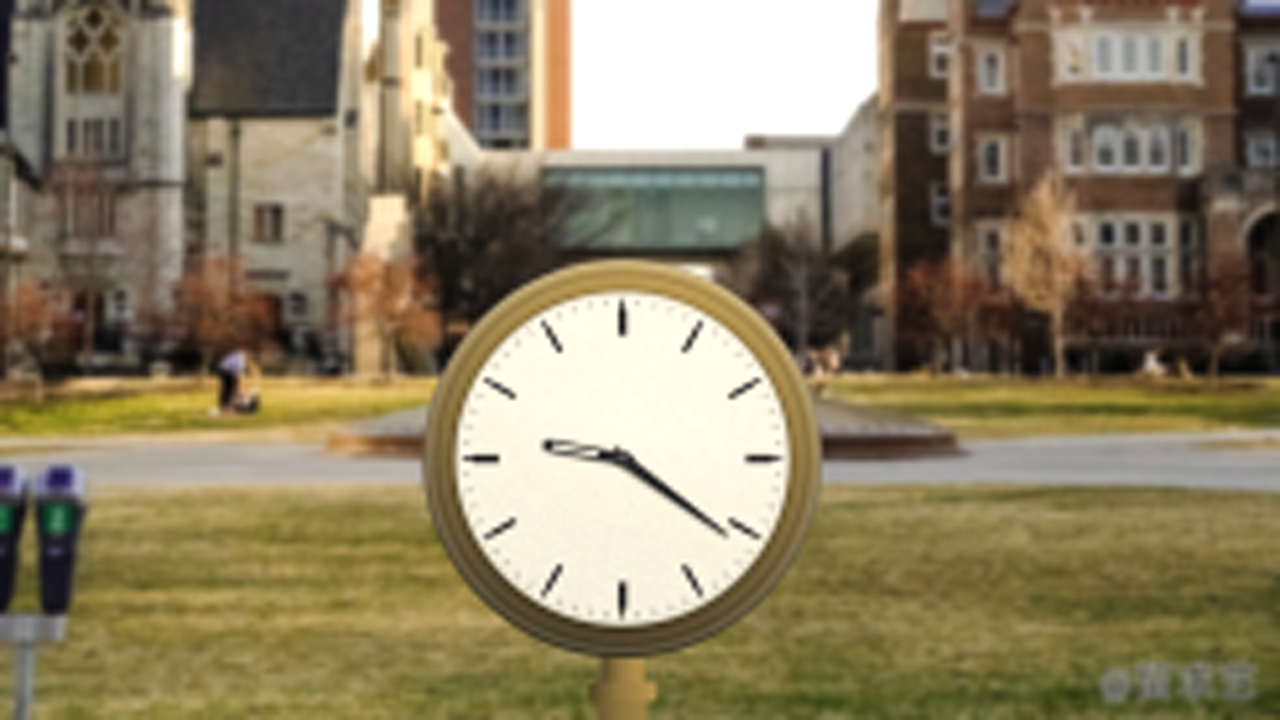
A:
9 h 21 min
